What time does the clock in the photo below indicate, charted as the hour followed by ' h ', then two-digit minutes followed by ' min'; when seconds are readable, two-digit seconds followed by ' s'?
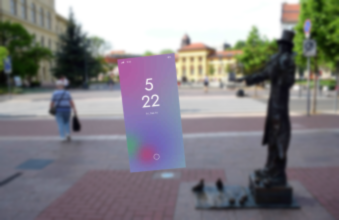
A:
5 h 22 min
